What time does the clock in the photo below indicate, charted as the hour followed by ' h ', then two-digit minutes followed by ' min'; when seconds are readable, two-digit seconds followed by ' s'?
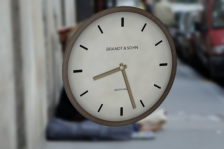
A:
8 h 27 min
